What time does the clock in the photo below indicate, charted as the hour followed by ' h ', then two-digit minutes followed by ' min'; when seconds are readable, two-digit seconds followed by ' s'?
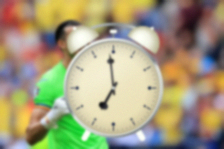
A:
6 h 59 min
